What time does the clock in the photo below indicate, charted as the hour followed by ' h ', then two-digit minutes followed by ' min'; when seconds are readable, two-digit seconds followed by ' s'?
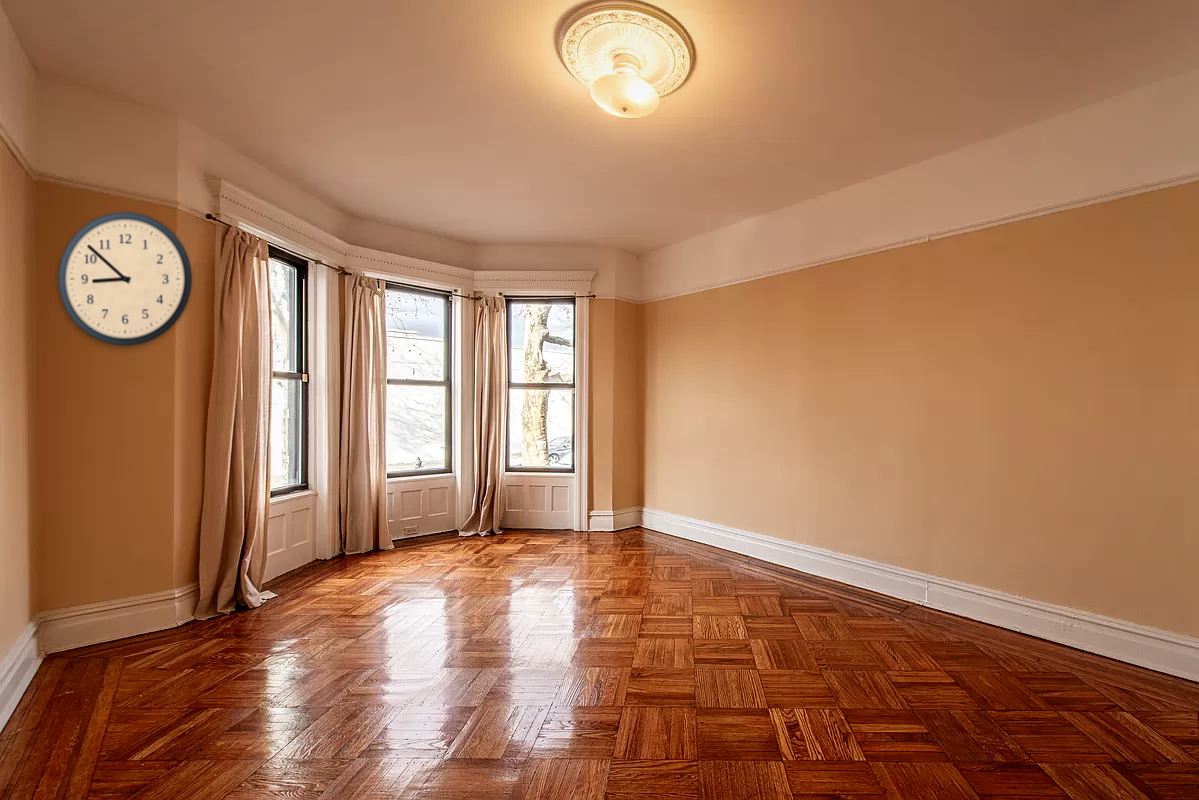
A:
8 h 52 min
